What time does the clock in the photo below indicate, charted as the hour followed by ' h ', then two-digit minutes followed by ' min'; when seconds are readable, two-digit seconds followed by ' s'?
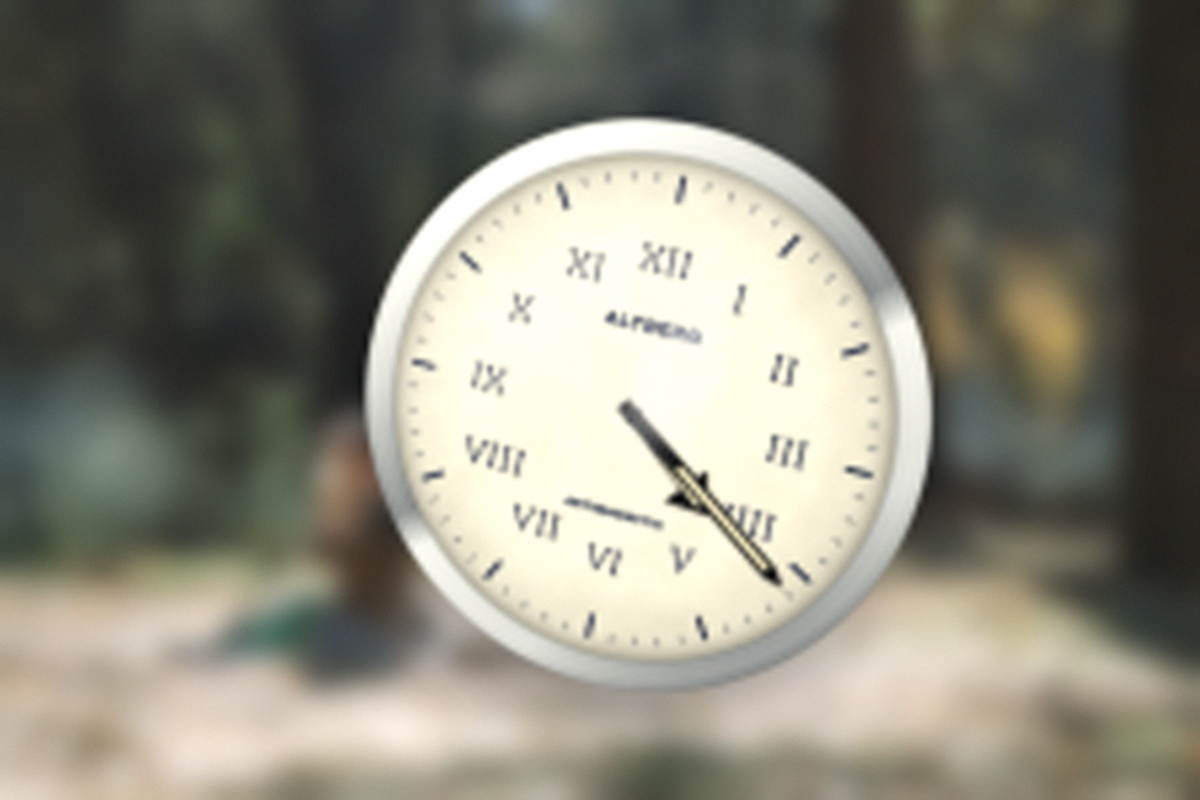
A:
4 h 21 min
